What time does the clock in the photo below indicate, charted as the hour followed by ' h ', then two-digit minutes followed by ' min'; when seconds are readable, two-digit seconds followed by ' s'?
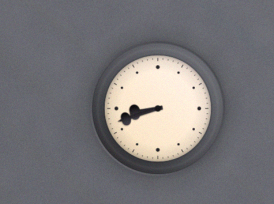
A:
8 h 42 min
